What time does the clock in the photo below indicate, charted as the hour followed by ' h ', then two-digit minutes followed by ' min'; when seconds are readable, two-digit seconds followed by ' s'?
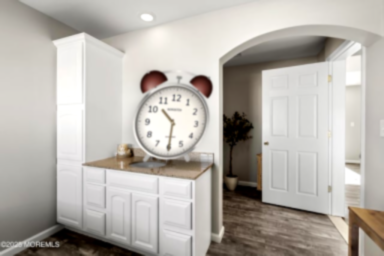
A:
10 h 30 min
